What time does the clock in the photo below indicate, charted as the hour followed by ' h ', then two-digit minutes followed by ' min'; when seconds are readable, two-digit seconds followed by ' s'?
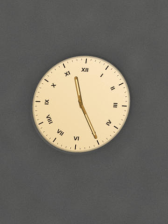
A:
11 h 25 min
